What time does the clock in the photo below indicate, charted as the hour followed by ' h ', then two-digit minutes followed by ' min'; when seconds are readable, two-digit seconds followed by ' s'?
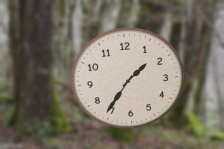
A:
1 h 36 min
